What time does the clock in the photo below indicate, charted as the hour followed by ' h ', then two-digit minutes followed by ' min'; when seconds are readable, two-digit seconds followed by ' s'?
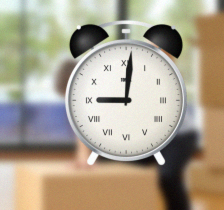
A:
9 h 01 min
